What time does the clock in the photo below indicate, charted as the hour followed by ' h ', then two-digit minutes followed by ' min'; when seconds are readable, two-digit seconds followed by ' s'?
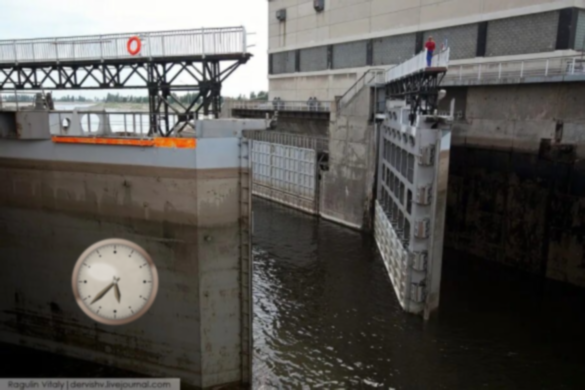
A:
5 h 38 min
